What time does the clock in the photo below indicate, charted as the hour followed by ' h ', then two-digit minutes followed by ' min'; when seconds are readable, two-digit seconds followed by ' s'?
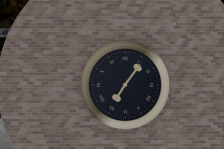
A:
7 h 06 min
